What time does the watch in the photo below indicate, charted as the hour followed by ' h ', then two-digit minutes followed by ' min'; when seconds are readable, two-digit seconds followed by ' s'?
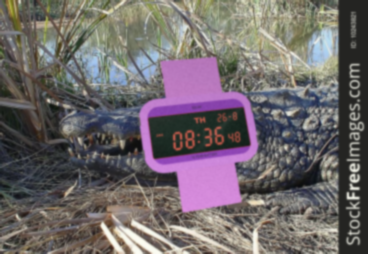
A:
8 h 36 min 48 s
